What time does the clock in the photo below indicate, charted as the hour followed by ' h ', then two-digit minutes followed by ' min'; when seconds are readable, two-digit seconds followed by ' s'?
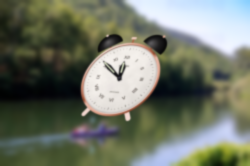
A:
11 h 51 min
